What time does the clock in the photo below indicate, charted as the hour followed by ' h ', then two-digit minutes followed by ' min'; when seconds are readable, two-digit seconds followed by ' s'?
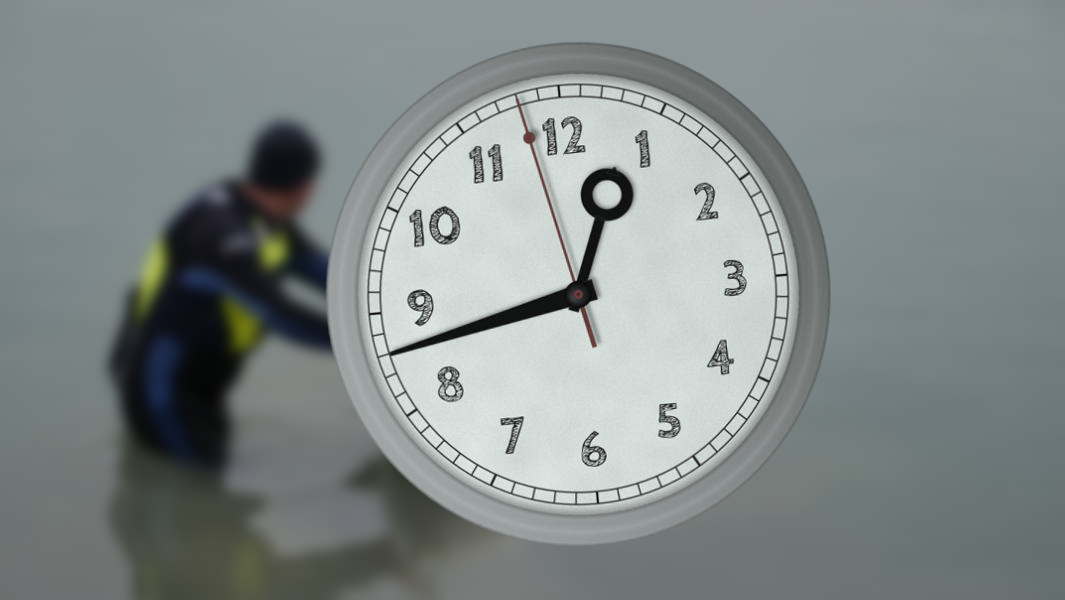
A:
12 h 42 min 58 s
